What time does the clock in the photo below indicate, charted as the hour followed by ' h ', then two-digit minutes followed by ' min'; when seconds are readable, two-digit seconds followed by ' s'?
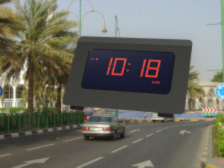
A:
10 h 18 min
